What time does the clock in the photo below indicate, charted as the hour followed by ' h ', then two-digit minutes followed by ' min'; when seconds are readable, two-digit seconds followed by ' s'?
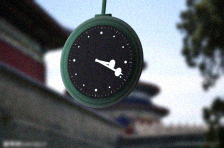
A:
3 h 19 min
